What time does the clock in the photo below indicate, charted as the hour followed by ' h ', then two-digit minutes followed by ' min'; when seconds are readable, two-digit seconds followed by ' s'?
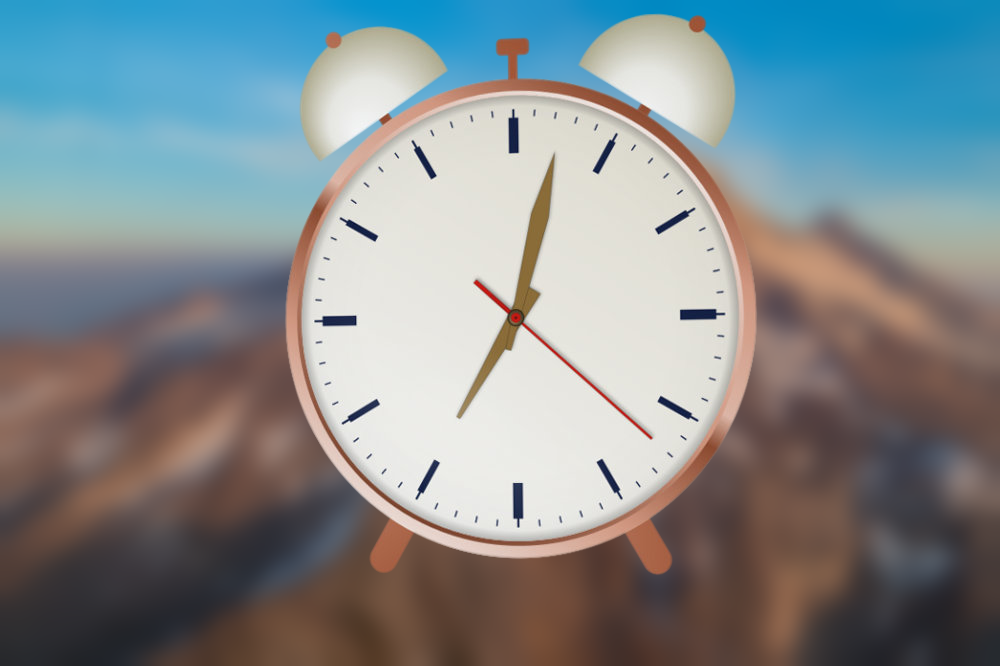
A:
7 h 02 min 22 s
